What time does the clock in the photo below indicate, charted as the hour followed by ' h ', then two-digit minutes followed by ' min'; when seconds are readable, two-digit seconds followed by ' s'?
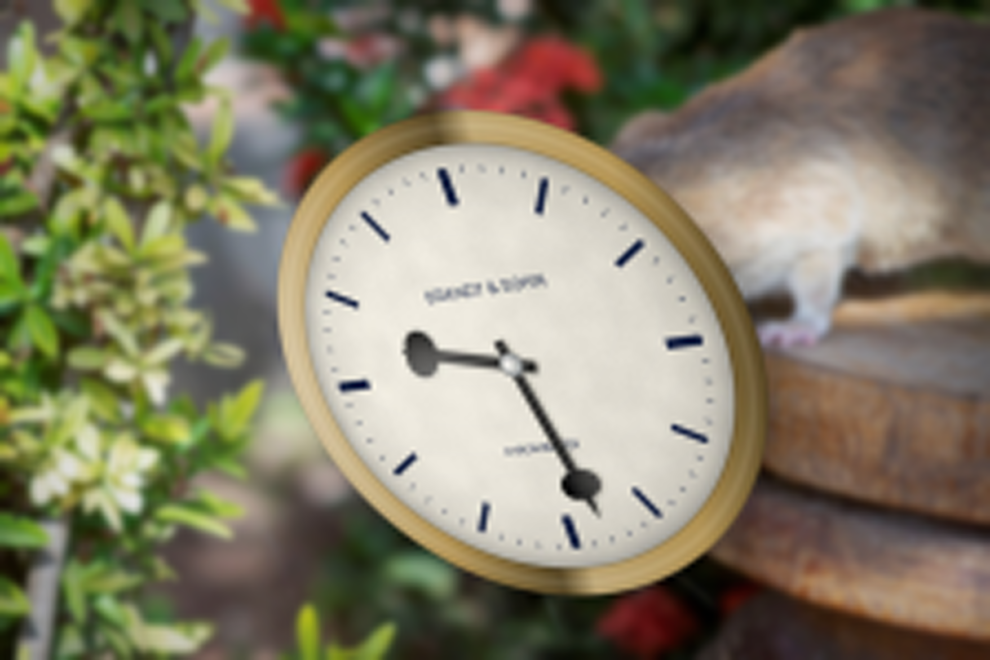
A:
9 h 28 min
